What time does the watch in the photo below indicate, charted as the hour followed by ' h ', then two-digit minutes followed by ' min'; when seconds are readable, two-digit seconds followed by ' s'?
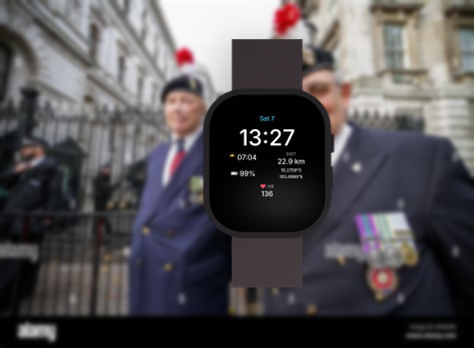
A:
13 h 27 min
